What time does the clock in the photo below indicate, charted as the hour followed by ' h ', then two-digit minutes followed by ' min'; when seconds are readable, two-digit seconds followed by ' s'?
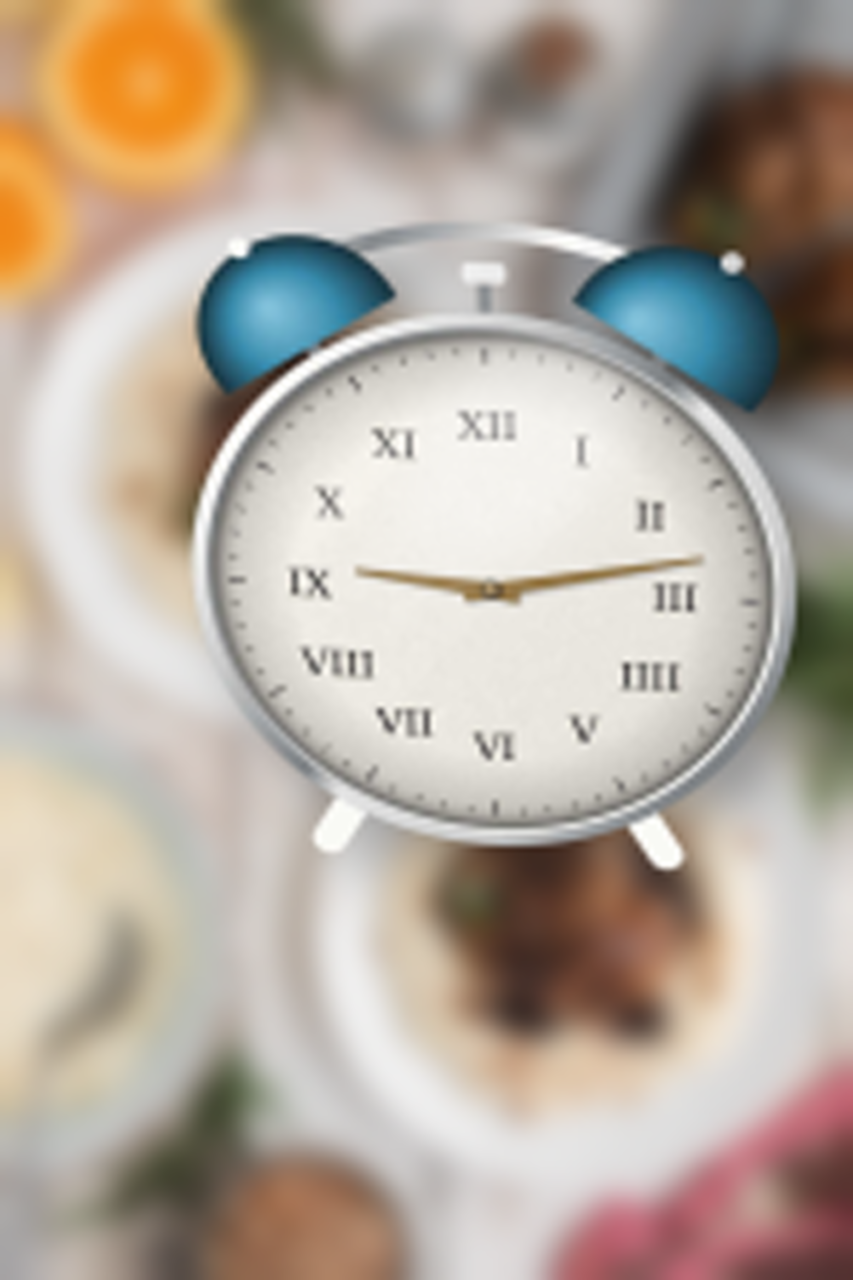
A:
9 h 13 min
